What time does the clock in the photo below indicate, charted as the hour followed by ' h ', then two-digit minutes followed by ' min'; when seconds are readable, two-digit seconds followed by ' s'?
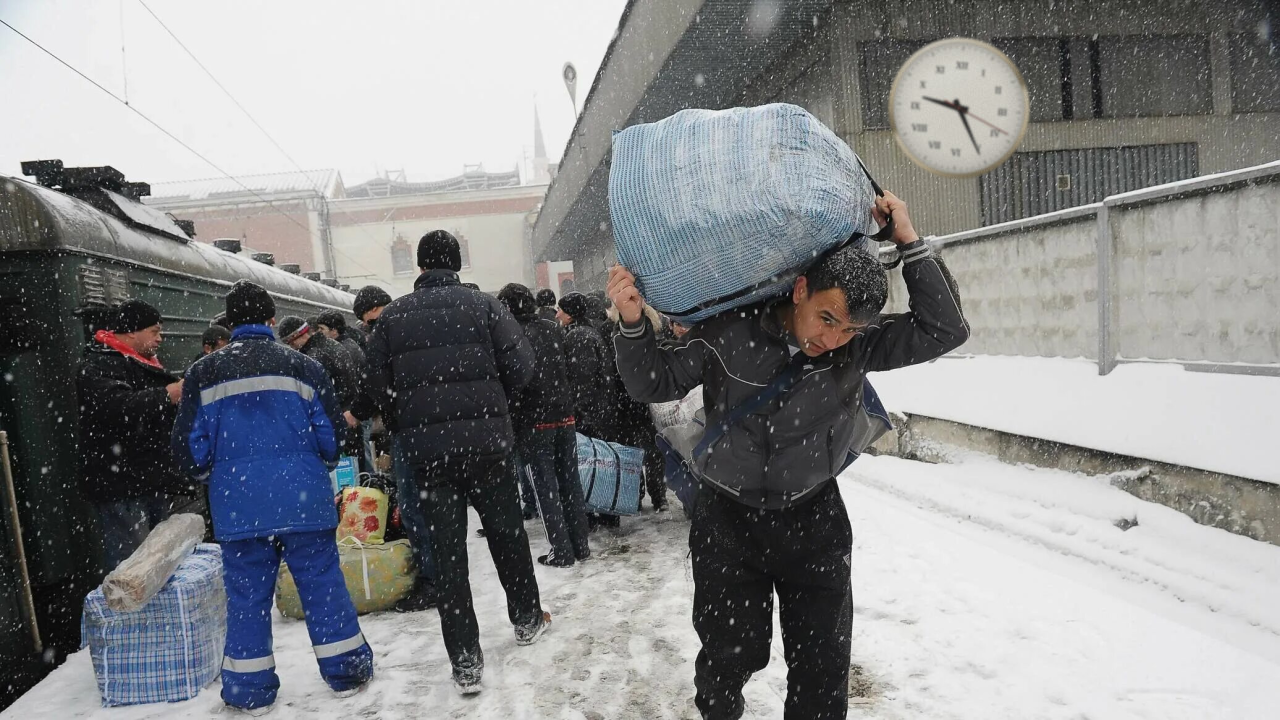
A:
9 h 25 min 19 s
